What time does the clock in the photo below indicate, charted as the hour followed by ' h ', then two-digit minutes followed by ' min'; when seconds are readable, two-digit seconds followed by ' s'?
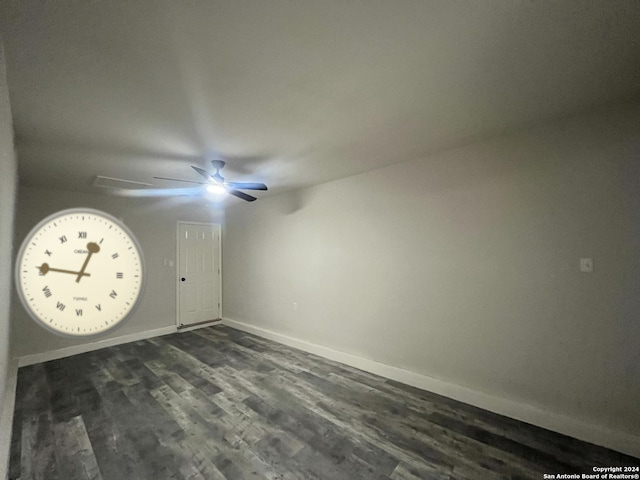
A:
12 h 46 min
